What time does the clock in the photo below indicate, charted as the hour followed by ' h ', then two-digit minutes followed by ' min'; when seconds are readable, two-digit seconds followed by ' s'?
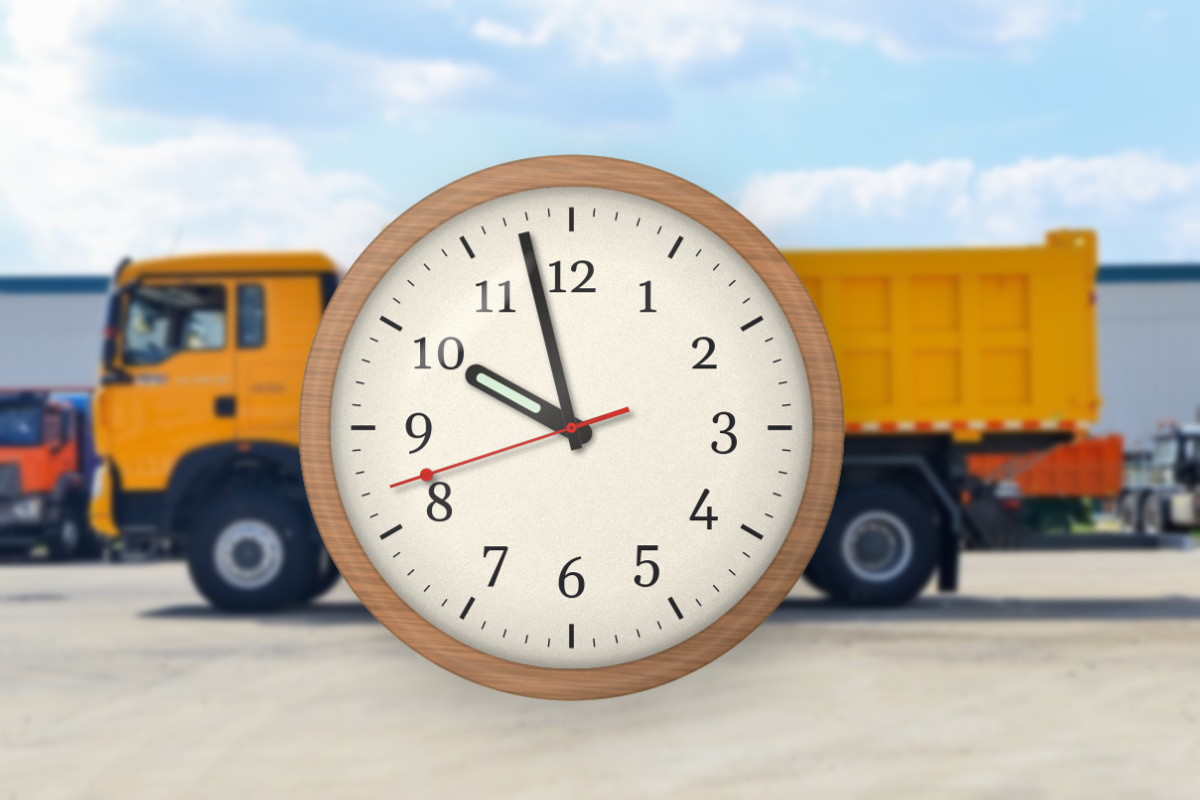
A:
9 h 57 min 42 s
